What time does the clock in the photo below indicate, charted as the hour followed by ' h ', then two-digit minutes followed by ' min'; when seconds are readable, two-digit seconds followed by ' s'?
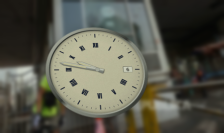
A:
9 h 47 min
